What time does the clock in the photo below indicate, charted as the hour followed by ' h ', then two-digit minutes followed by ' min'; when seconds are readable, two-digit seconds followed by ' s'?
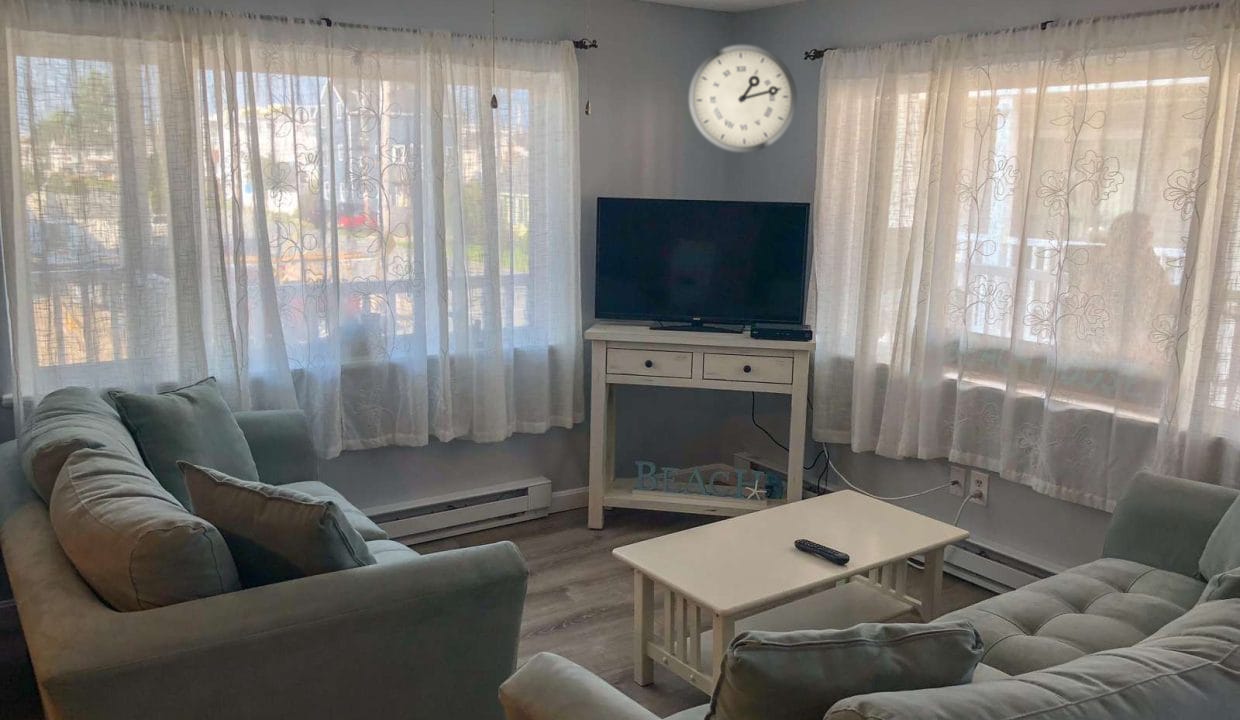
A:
1 h 13 min
